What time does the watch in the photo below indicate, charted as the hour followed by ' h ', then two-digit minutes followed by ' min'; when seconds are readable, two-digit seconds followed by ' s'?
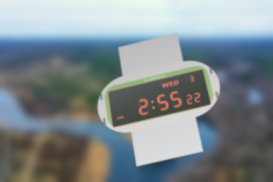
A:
2 h 55 min 22 s
